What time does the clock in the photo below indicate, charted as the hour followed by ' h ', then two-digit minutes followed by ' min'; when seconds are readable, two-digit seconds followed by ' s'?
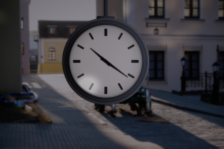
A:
10 h 21 min
